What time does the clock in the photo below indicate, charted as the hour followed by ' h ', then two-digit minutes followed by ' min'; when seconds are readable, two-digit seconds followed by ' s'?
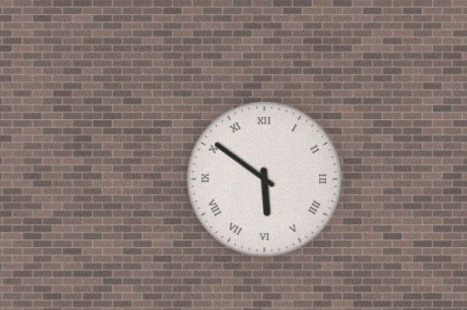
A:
5 h 51 min
